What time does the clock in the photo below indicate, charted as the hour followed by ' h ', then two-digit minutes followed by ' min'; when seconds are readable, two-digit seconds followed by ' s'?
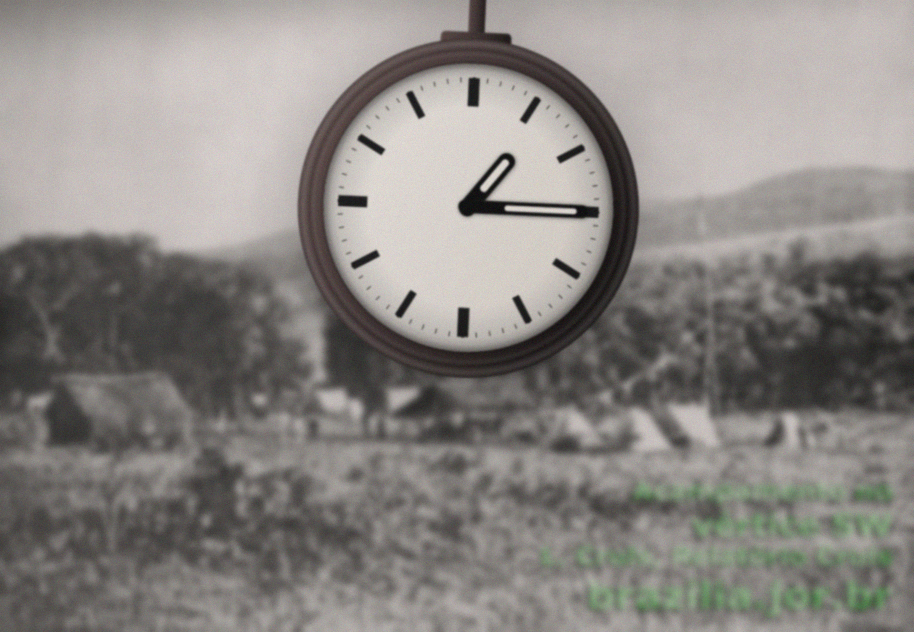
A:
1 h 15 min
